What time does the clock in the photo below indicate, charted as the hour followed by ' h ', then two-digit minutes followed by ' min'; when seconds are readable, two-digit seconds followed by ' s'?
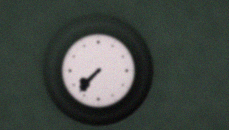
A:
7 h 37 min
